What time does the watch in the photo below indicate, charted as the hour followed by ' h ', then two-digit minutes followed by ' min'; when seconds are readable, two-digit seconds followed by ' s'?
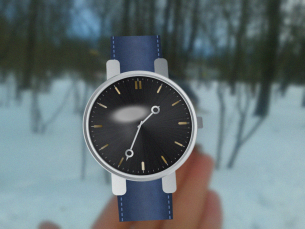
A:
1 h 34 min
